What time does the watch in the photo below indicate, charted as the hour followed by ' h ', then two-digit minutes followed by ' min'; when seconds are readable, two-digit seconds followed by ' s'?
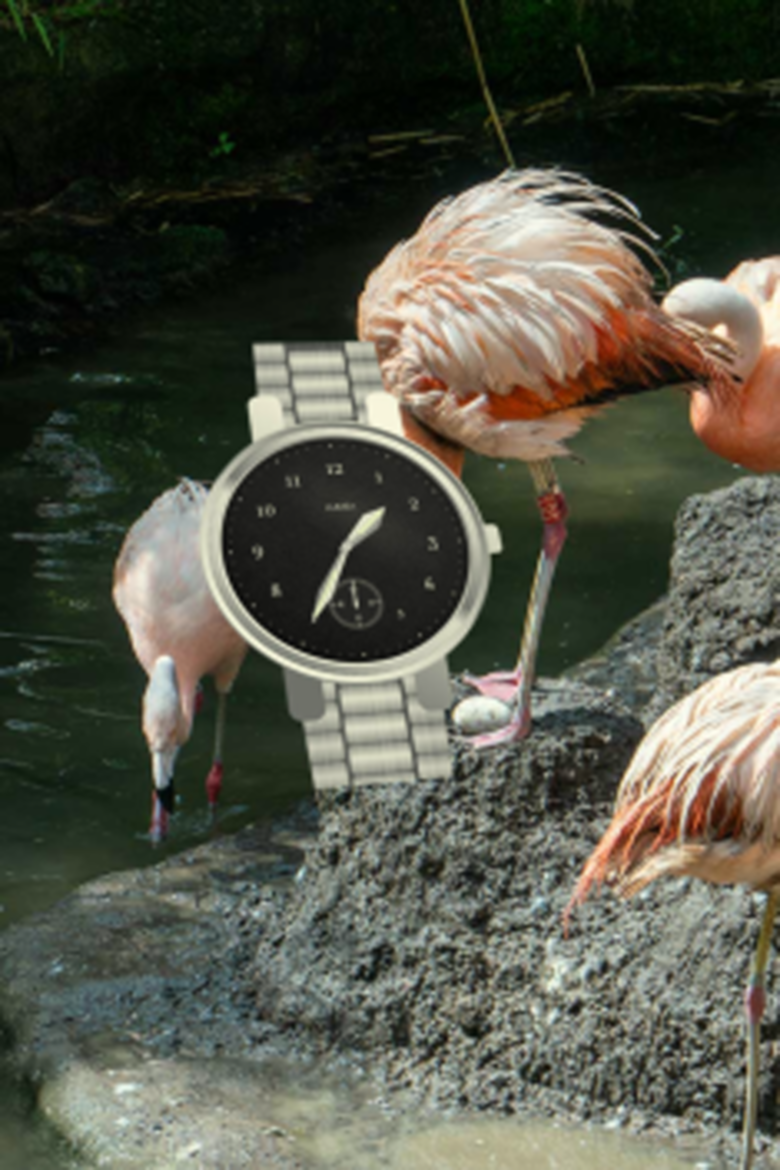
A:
1 h 35 min
